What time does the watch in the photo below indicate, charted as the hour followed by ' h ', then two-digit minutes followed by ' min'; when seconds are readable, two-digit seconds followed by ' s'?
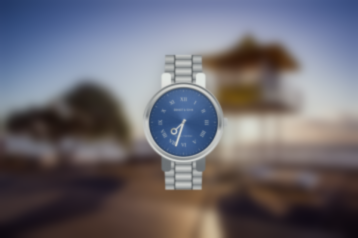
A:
7 h 33 min
